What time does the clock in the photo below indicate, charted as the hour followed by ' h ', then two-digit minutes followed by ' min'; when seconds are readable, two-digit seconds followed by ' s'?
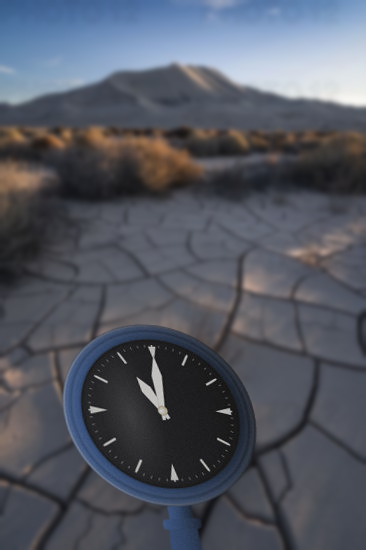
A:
11 h 00 min
